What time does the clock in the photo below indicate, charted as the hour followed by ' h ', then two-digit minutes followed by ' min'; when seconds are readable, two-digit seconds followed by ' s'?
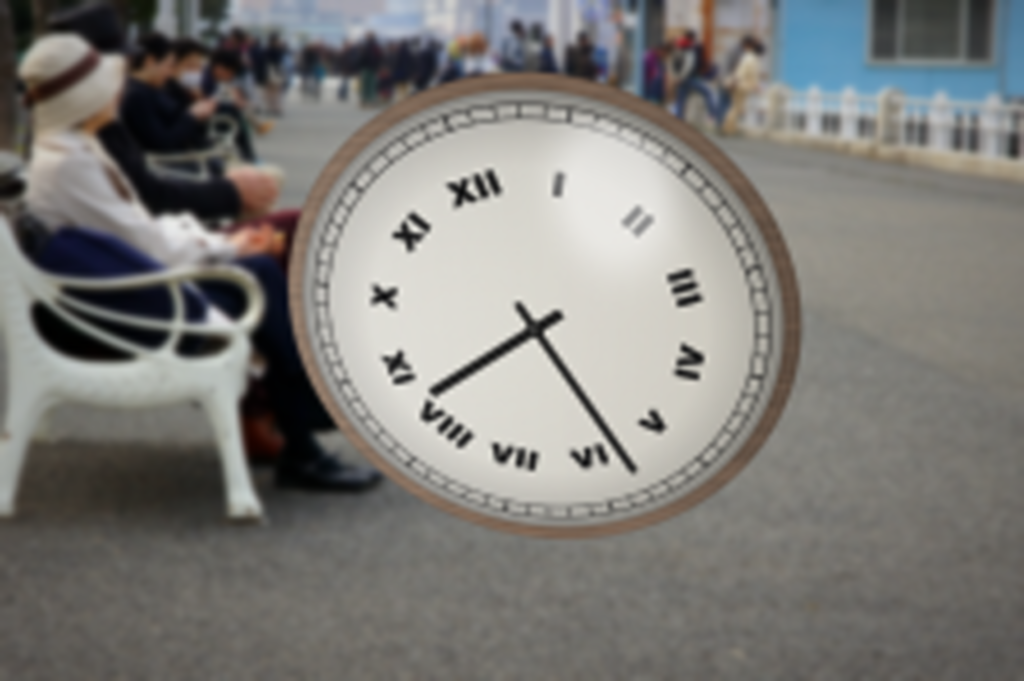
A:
8 h 28 min
